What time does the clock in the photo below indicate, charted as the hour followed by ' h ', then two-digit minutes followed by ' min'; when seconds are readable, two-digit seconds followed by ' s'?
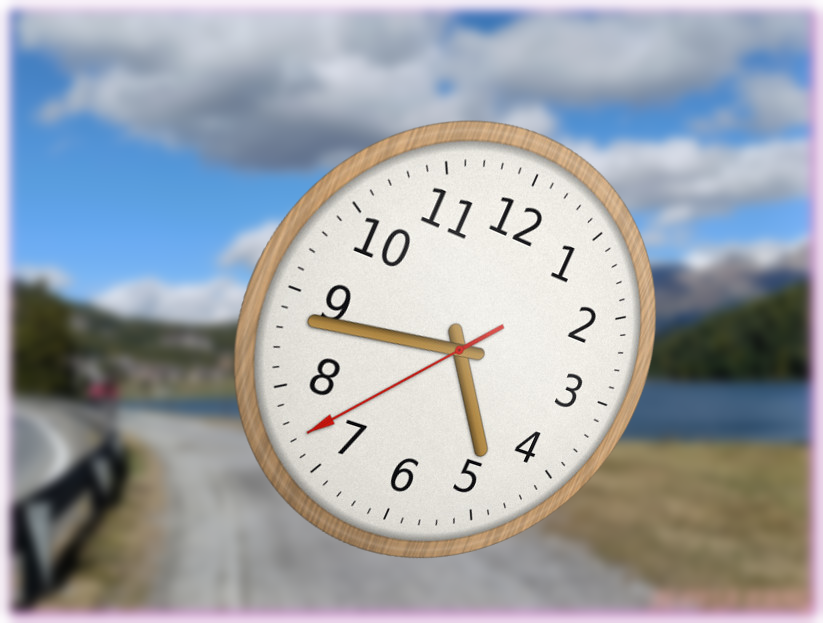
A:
4 h 43 min 37 s
